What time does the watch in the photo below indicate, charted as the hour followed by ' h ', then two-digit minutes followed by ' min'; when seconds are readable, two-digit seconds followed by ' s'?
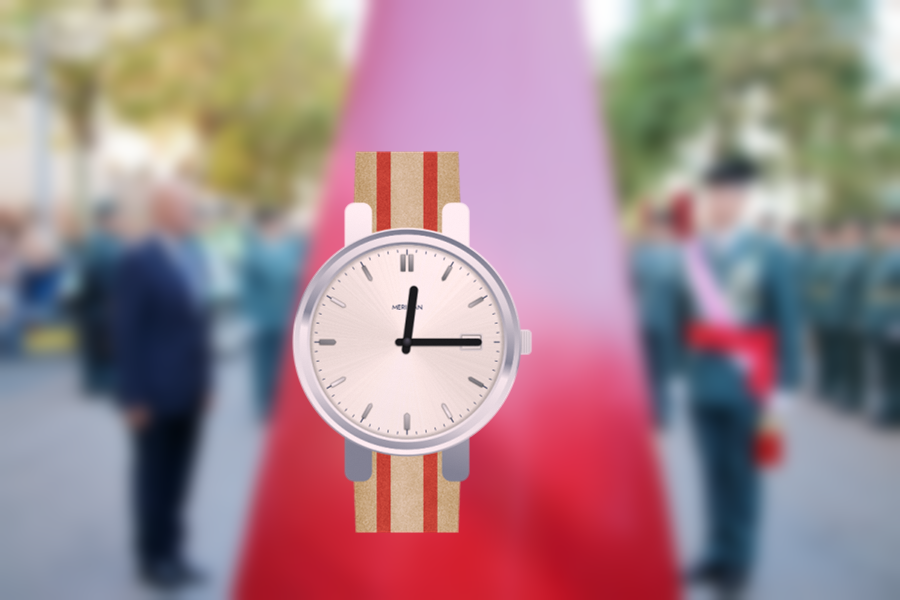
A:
12 h 15 min
